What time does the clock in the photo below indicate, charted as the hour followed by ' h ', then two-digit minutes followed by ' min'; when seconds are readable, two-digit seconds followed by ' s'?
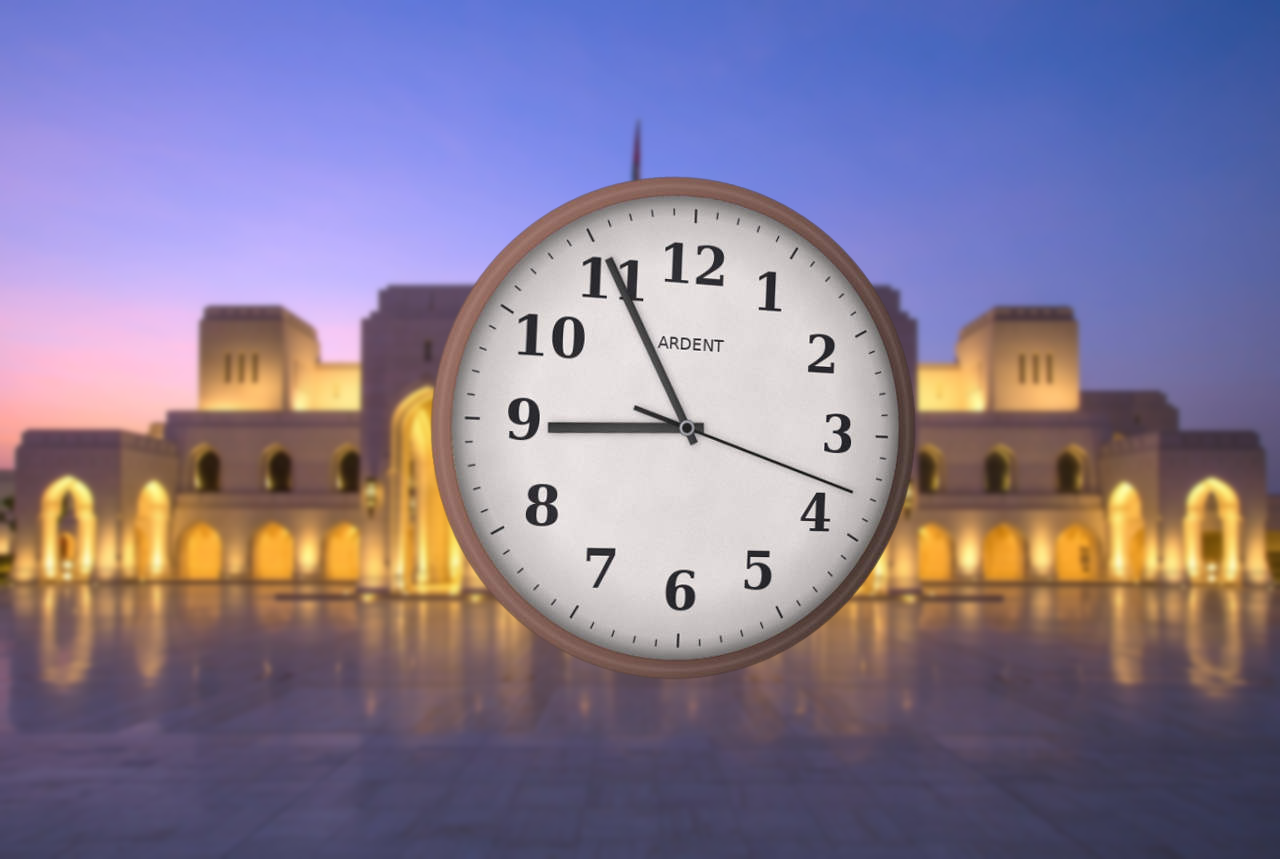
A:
8 h 55 min 18 s
